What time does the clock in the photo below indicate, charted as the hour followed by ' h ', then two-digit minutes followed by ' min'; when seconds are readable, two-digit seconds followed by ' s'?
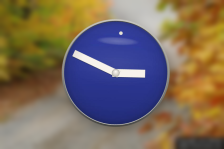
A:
2 h 48 min
